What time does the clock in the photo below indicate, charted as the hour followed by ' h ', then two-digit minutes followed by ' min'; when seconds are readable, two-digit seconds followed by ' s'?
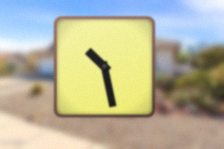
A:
10 h 28 min
